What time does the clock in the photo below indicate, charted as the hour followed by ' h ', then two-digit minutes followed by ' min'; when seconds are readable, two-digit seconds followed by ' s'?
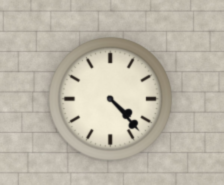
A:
4 h 23 min
